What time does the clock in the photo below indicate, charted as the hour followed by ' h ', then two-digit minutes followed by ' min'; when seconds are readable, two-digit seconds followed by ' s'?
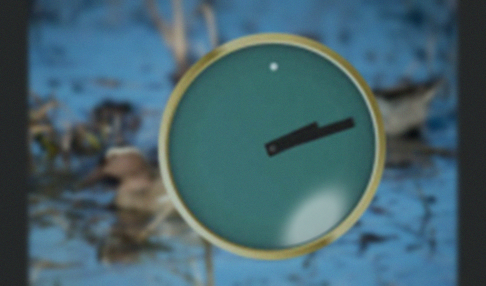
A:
2 h 12 min
